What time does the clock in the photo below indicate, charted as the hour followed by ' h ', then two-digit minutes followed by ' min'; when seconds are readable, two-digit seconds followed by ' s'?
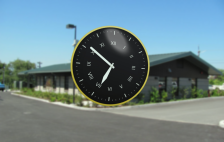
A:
6 h 51 min
